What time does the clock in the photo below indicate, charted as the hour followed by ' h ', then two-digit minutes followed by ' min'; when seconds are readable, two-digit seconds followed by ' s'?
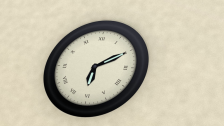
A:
6 h 10 min
